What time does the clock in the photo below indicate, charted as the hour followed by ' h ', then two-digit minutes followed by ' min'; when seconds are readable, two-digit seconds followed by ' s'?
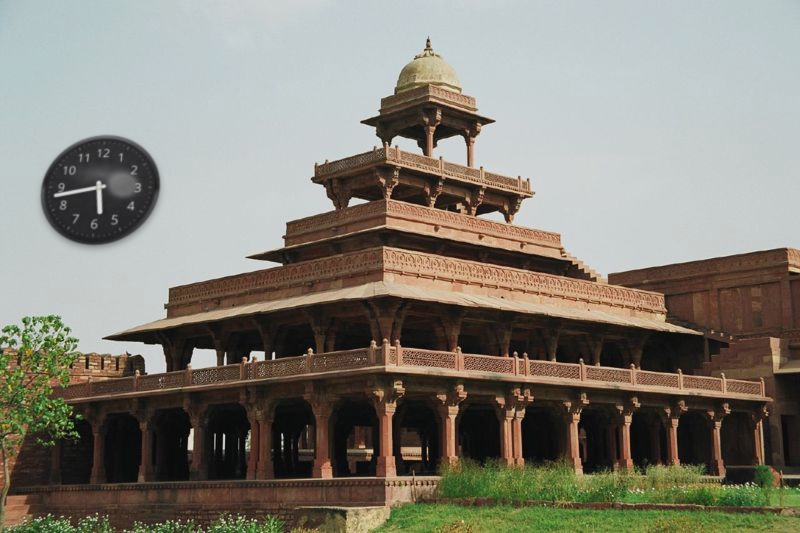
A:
5 h 43 min
